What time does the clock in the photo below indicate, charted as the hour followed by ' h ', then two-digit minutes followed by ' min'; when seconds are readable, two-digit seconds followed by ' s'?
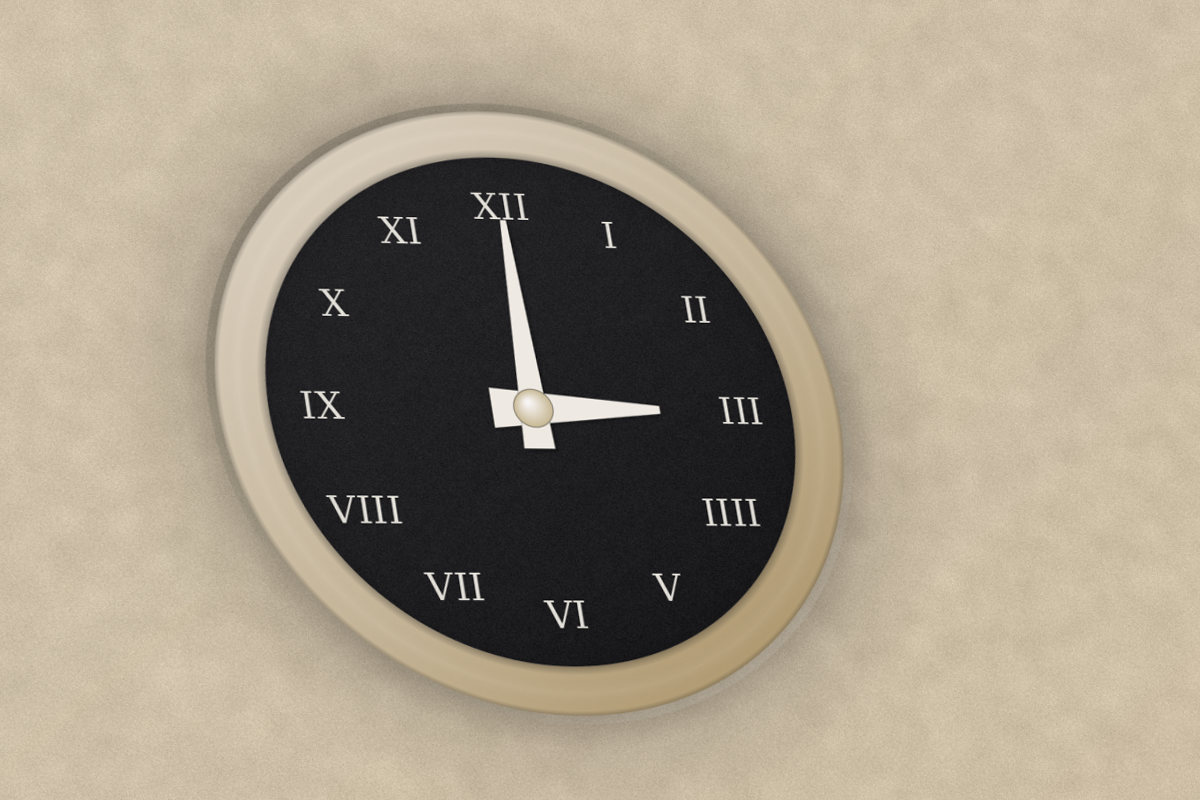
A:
3 h 00 min
